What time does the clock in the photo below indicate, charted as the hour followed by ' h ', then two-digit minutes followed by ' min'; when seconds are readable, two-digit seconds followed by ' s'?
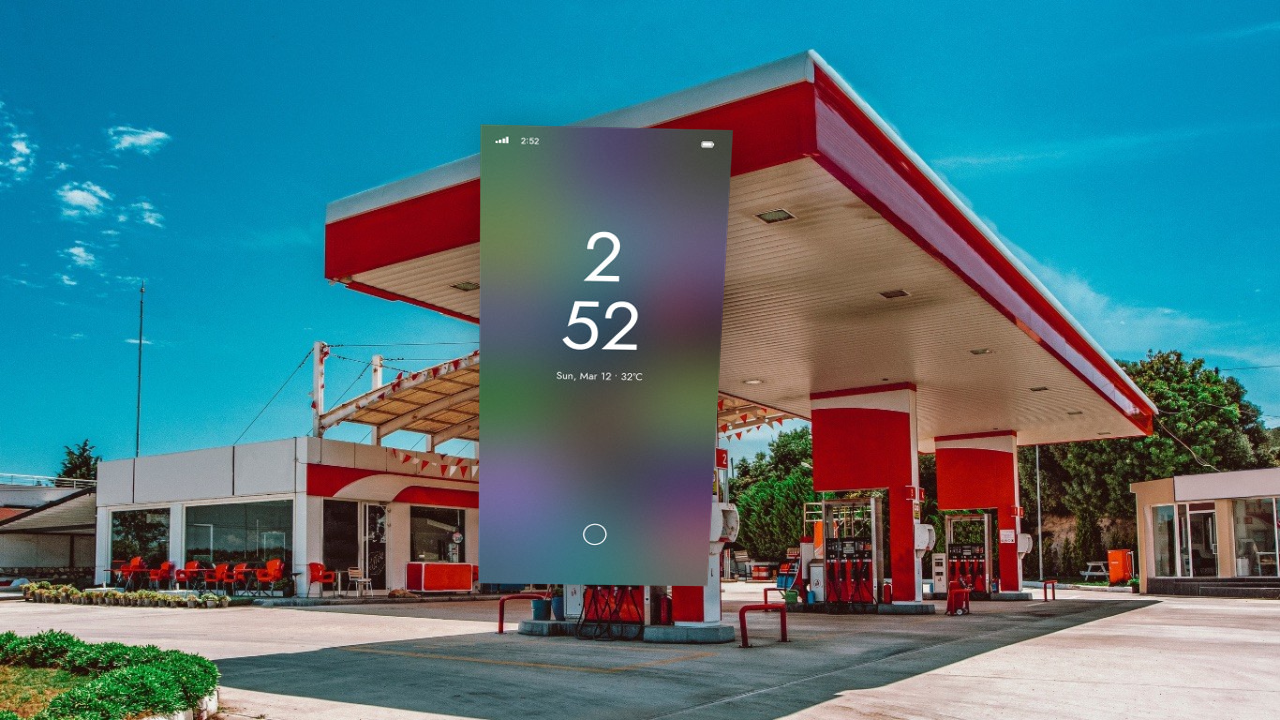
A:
2 h 52 min
